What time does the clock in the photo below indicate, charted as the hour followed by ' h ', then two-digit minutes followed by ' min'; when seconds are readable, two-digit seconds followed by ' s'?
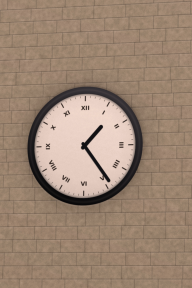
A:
1 h 24 min
